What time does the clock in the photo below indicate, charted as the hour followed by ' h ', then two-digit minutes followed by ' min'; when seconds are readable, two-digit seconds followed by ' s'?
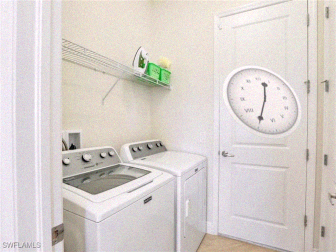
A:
12 h 35 min
